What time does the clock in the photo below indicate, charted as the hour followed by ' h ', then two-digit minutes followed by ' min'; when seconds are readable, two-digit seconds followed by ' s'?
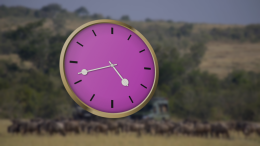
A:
4 h 42 min
